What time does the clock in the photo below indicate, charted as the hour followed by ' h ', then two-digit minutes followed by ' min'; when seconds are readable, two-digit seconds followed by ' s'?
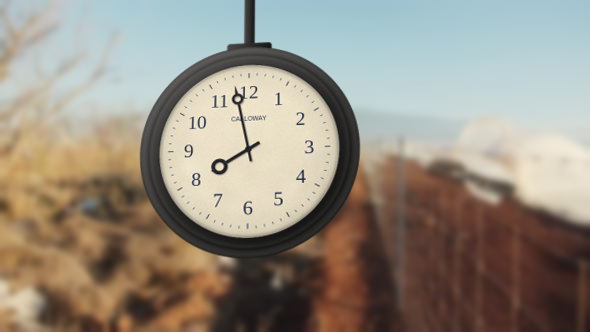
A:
7 h 58 min
